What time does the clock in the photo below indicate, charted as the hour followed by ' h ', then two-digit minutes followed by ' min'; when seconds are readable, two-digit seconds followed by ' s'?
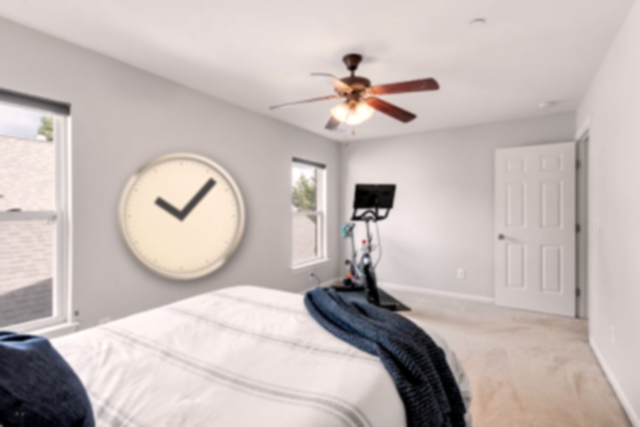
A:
10 h 07 min
